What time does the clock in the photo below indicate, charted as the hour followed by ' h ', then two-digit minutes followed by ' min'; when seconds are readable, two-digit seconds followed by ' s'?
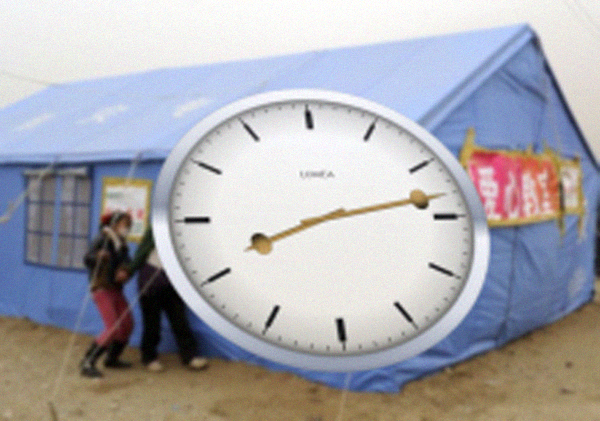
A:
8 h 13 min
